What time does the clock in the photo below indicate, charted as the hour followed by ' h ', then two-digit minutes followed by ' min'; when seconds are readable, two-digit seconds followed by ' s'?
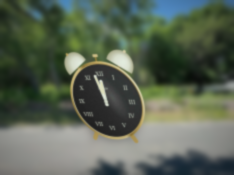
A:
11 h 58 min
